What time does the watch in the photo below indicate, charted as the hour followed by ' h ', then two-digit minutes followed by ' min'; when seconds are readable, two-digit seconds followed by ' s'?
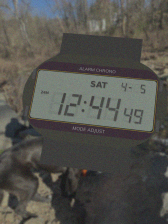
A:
12 h 44 min 49 s
